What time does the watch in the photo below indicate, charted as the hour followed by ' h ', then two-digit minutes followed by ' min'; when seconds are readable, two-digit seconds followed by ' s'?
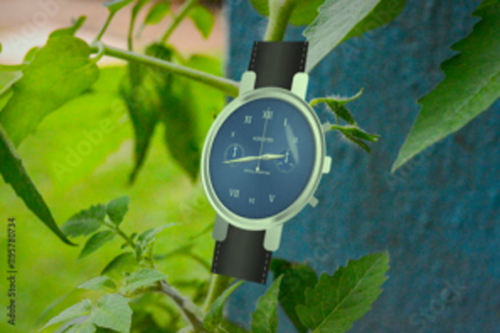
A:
2 h 43 min
